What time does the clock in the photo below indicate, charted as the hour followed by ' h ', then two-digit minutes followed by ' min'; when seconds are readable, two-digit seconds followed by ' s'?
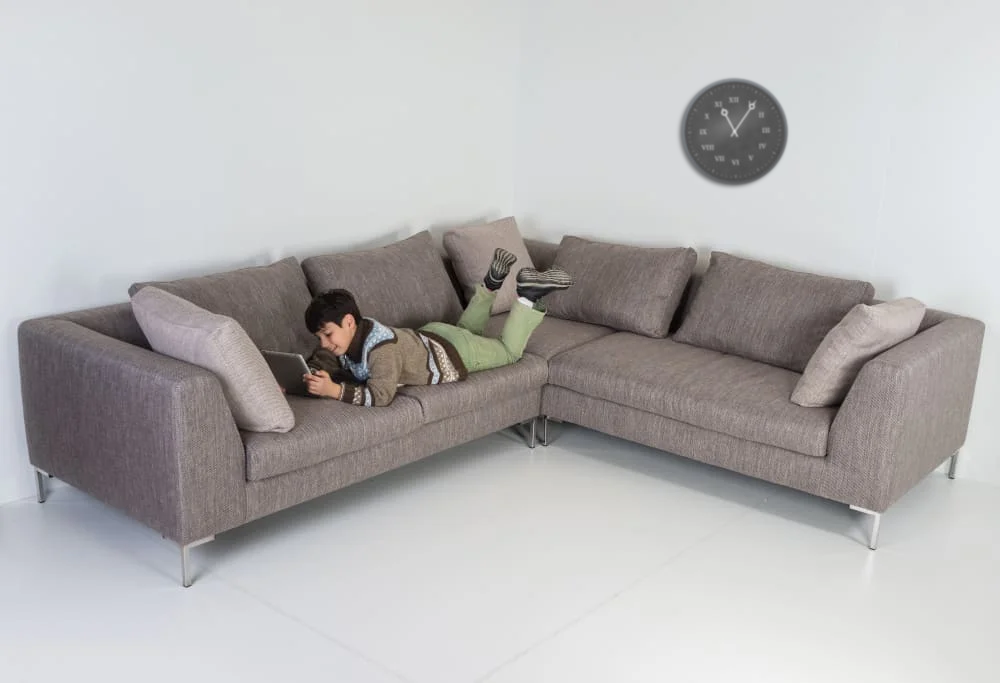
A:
11 h 06 min
